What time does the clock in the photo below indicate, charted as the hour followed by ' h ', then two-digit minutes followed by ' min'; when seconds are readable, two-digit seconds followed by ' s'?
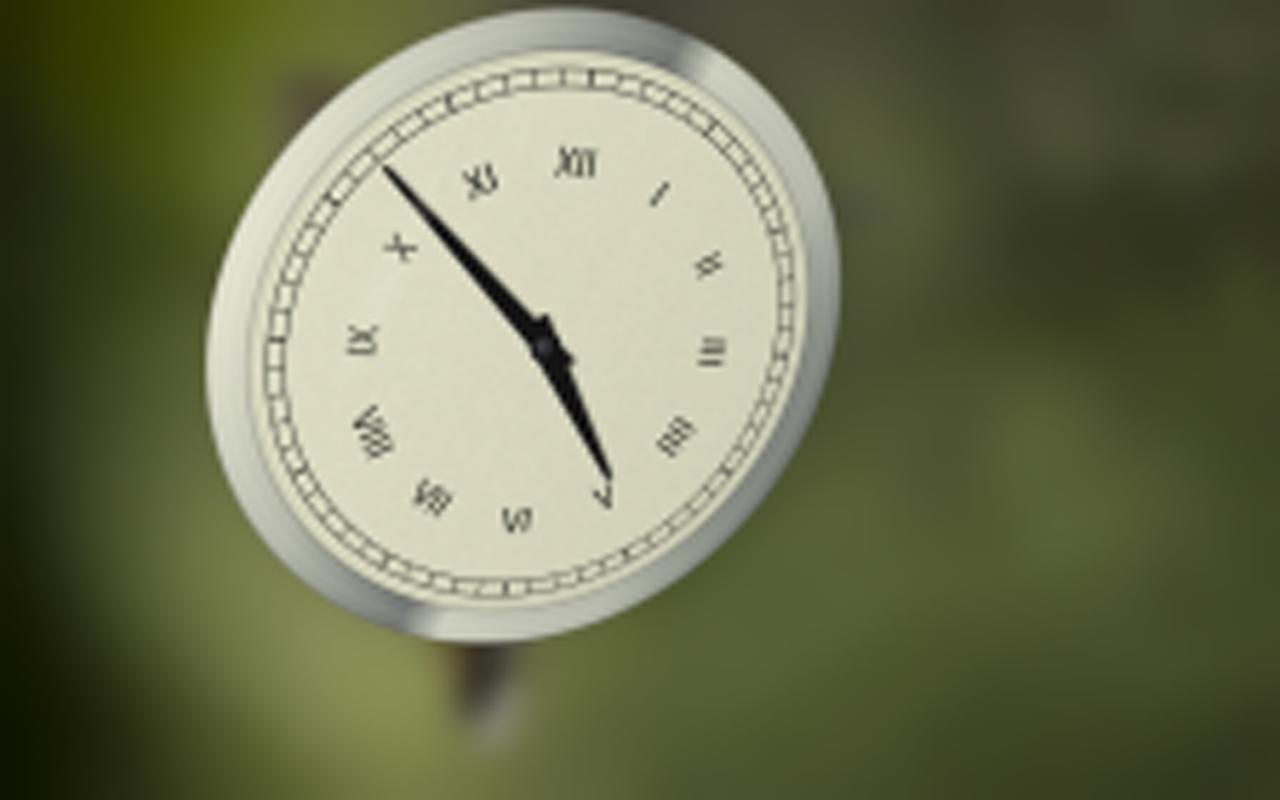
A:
4 h 52 min
